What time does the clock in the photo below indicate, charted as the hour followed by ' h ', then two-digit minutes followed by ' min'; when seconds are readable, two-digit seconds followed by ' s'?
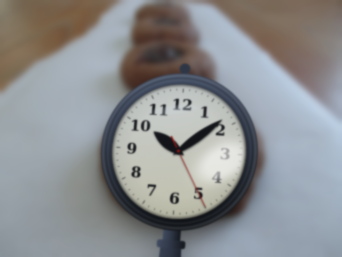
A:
10 h 08 min 25 s
